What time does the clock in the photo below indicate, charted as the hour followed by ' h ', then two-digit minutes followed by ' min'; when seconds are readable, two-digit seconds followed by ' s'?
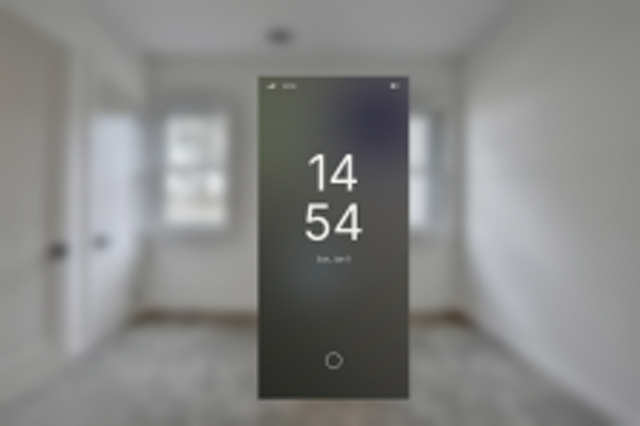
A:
14 h 54 min
